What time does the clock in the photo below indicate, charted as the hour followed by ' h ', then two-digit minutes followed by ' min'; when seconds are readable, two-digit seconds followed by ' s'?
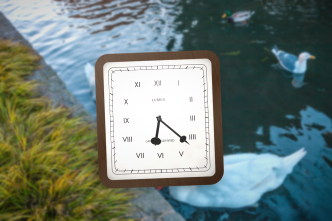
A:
6 h 22 min
